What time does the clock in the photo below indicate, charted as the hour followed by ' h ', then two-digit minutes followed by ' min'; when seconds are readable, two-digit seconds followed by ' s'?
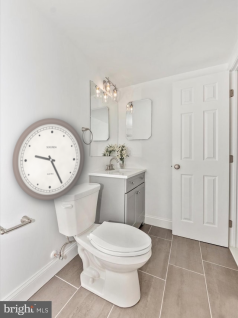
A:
9 h 25 min
